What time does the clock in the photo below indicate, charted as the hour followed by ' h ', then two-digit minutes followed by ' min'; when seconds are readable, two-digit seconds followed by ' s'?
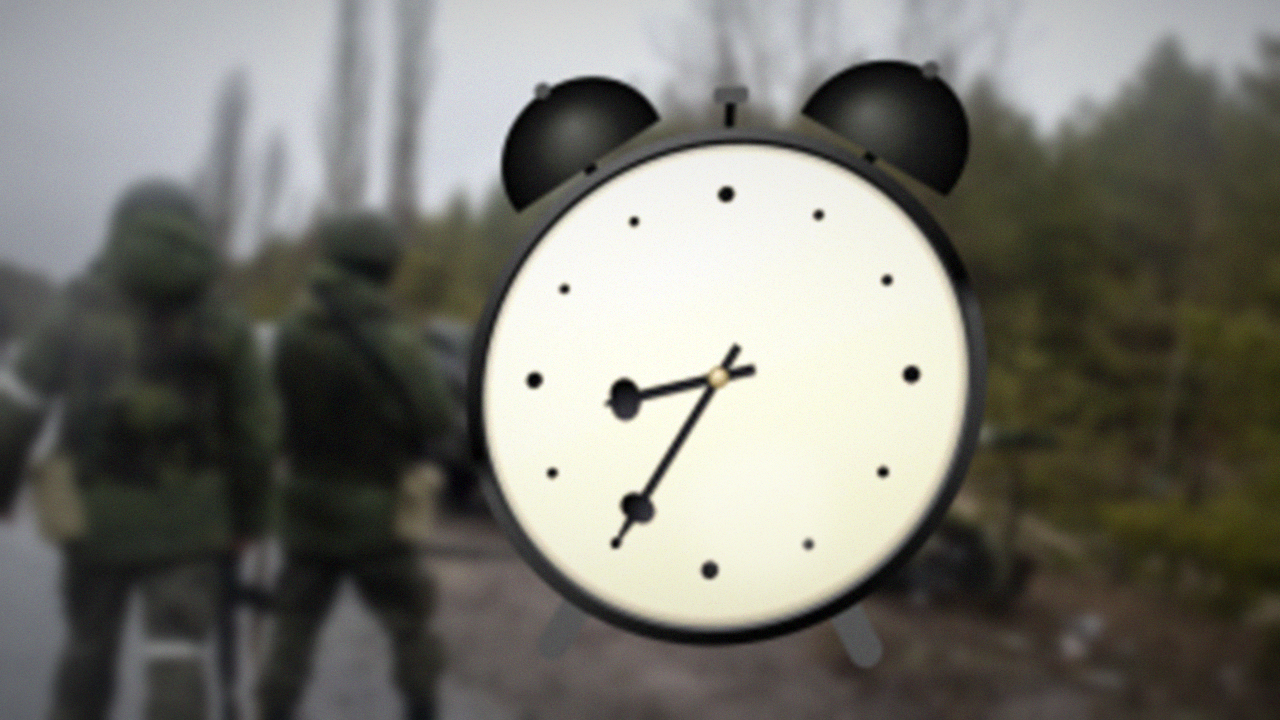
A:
8 h 35 min
